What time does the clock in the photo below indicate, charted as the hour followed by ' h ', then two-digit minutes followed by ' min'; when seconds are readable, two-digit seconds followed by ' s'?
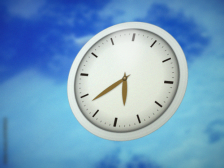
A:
5 h 38 min
